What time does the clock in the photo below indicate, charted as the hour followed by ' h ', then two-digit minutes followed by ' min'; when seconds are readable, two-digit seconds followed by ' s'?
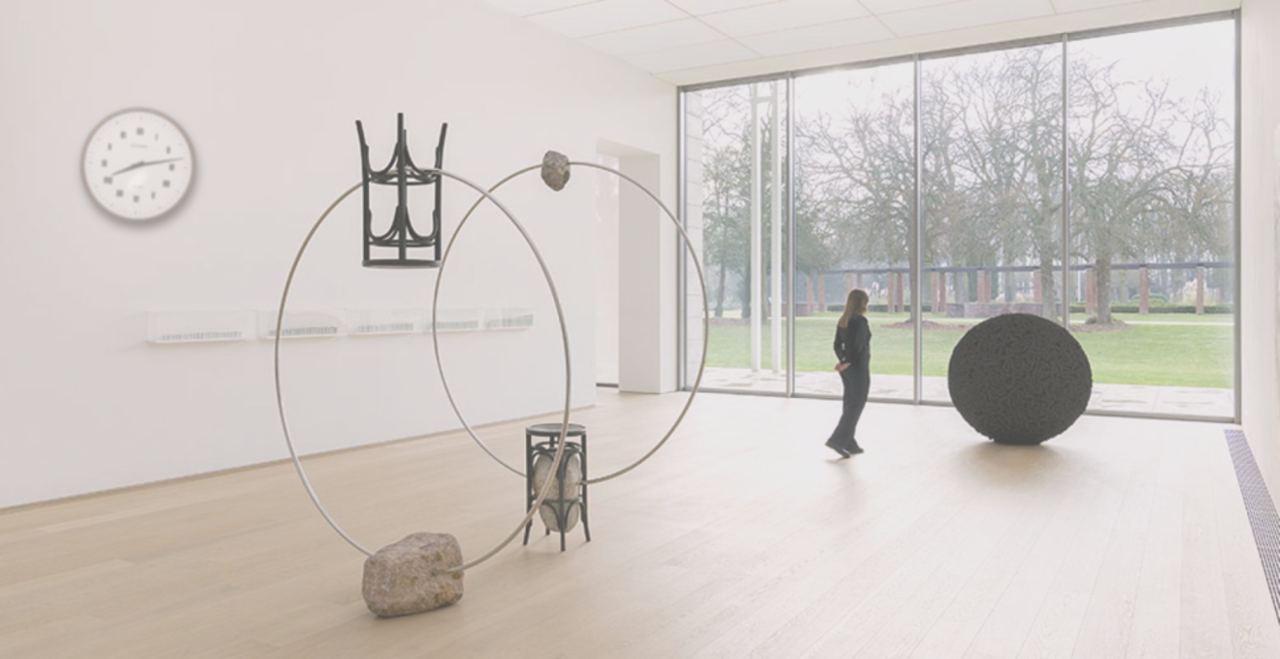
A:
8 h 13 min
